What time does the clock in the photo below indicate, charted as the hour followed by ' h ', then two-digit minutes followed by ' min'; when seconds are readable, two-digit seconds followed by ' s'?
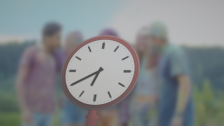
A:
6 h 40 min
